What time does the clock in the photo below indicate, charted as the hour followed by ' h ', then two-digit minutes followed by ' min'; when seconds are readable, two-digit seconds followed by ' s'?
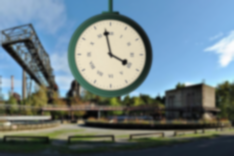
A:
3 h 58 min
